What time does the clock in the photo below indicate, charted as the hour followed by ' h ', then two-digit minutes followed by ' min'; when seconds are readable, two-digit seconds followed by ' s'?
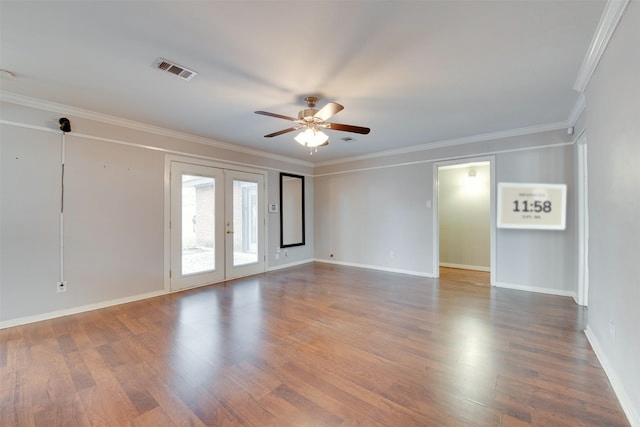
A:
11 h 58 min
